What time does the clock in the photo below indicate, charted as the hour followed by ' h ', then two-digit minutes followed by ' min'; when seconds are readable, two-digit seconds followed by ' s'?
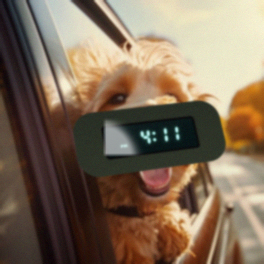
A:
4 h 11 min
